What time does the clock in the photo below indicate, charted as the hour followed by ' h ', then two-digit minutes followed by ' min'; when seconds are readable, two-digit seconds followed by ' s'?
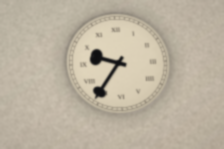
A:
9 h 36 min
